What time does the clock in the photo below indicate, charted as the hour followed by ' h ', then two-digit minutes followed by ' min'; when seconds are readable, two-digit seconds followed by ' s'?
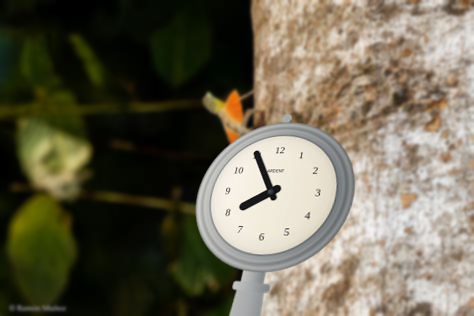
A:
7 h 55 min
